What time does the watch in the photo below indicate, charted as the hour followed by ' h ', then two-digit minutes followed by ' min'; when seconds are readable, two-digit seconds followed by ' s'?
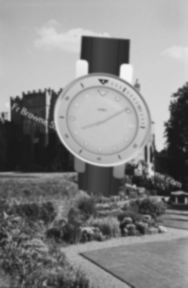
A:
8 h 09 min
